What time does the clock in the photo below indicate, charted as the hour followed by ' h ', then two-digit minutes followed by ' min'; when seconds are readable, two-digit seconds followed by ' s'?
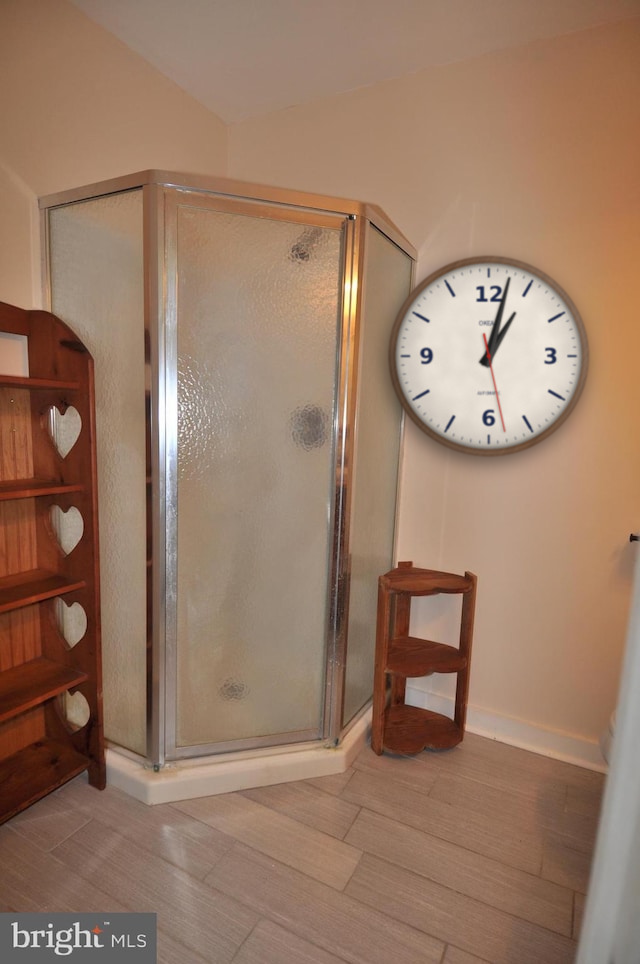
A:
1 h 02 min 28 s
